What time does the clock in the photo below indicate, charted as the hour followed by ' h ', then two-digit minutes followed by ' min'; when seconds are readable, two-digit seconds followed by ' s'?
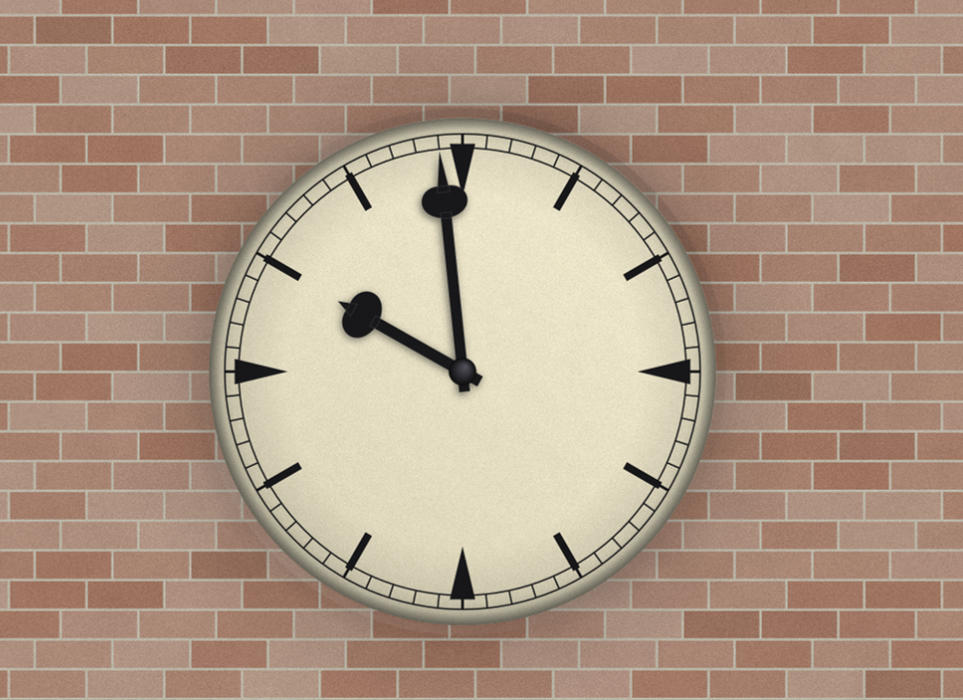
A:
9 h 59 min
